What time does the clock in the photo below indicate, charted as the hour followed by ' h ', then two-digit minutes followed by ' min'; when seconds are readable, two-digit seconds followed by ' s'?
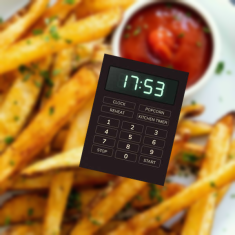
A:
17 h 53 min
